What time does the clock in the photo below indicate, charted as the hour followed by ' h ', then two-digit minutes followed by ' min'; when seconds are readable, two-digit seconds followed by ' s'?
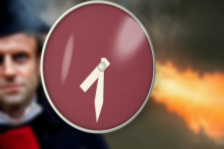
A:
7 h 31 min
